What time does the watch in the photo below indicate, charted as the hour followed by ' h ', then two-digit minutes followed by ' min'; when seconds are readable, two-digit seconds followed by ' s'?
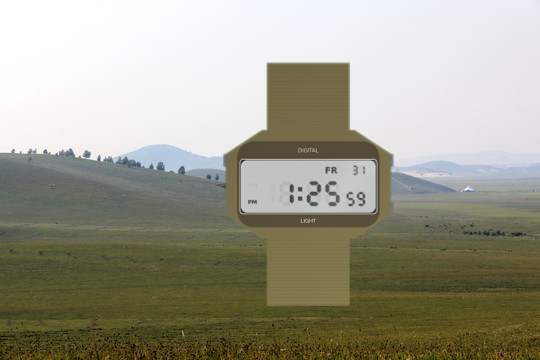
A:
1 h 25 min 59 s
